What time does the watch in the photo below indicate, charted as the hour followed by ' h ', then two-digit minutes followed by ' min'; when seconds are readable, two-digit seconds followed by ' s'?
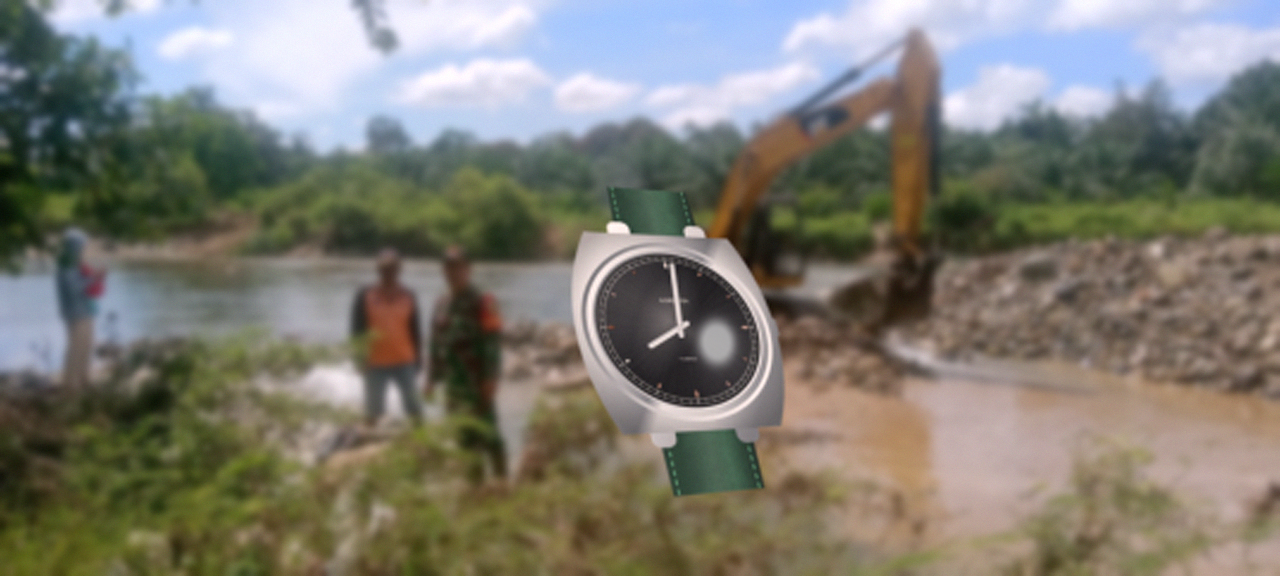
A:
8 h 01 min
